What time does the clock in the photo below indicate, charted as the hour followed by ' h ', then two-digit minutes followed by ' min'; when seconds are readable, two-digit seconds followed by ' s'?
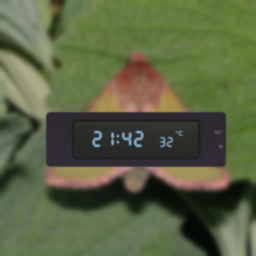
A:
21 h 42 min
